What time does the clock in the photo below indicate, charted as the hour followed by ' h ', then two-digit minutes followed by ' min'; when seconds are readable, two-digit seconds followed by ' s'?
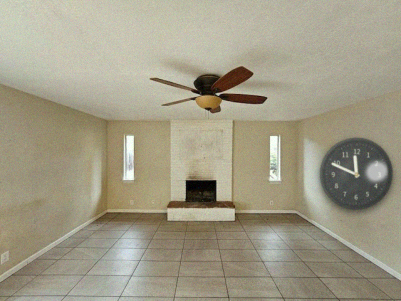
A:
11 h 49 min
